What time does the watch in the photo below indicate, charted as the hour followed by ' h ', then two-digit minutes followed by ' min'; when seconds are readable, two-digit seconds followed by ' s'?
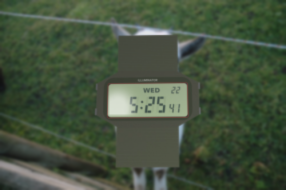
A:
5 h 25 min
